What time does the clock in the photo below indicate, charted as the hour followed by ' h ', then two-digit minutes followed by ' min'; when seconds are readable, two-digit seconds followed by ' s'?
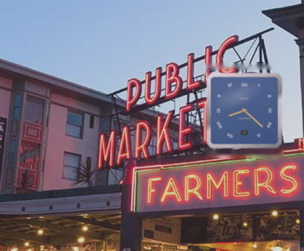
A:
8 h 22 min
